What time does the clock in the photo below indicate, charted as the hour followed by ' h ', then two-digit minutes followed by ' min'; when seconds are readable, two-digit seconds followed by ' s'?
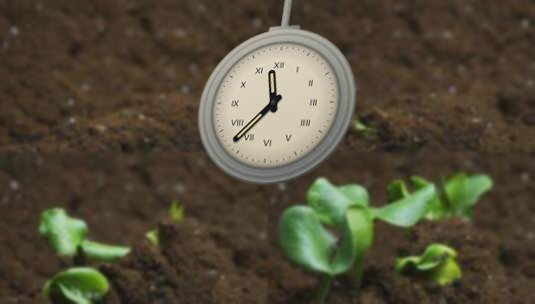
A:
11 h 37 min
